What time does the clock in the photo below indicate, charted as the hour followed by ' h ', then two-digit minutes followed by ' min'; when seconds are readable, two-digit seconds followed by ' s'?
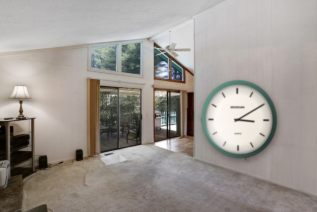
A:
3 h 10 min
